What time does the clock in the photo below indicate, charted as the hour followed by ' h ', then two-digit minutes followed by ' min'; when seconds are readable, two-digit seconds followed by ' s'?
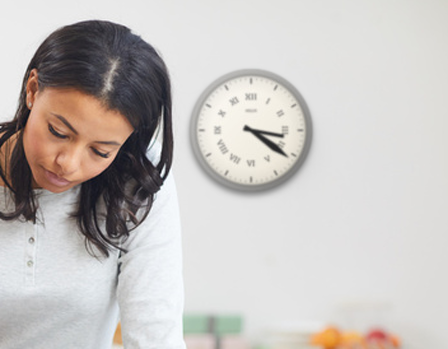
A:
3 h 21 min
